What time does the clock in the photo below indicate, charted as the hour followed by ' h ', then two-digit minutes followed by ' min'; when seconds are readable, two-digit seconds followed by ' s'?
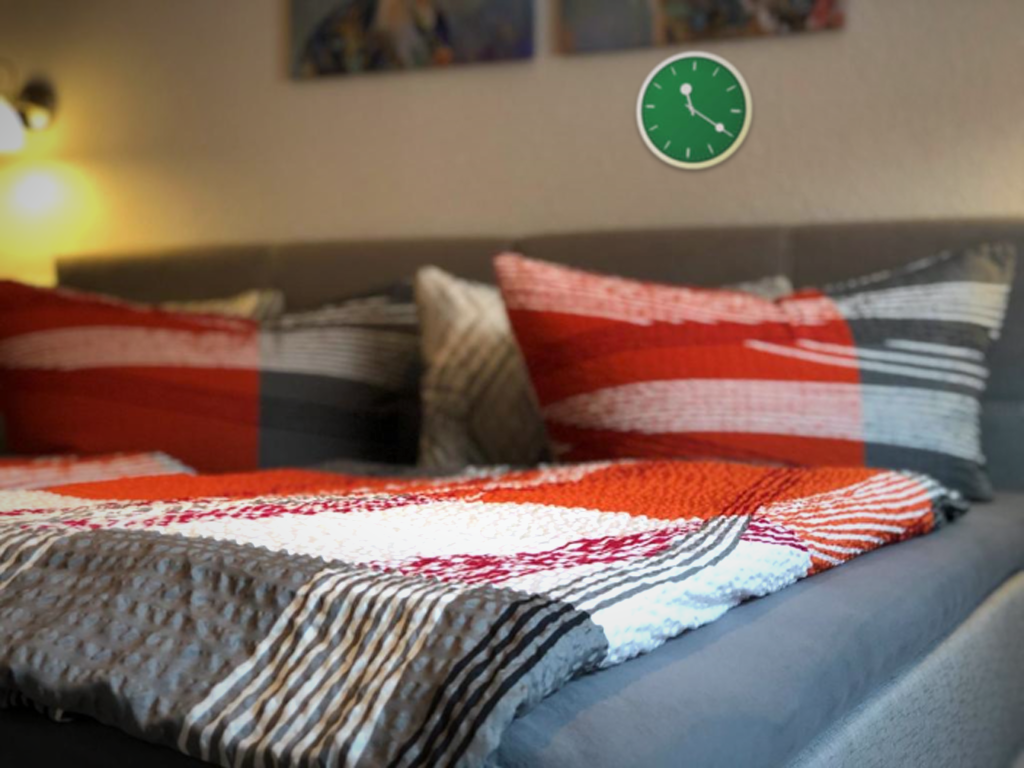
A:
11 h 20 min
